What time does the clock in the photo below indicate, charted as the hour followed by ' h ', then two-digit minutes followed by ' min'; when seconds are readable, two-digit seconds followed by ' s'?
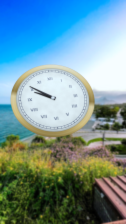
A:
9 h 51 min
